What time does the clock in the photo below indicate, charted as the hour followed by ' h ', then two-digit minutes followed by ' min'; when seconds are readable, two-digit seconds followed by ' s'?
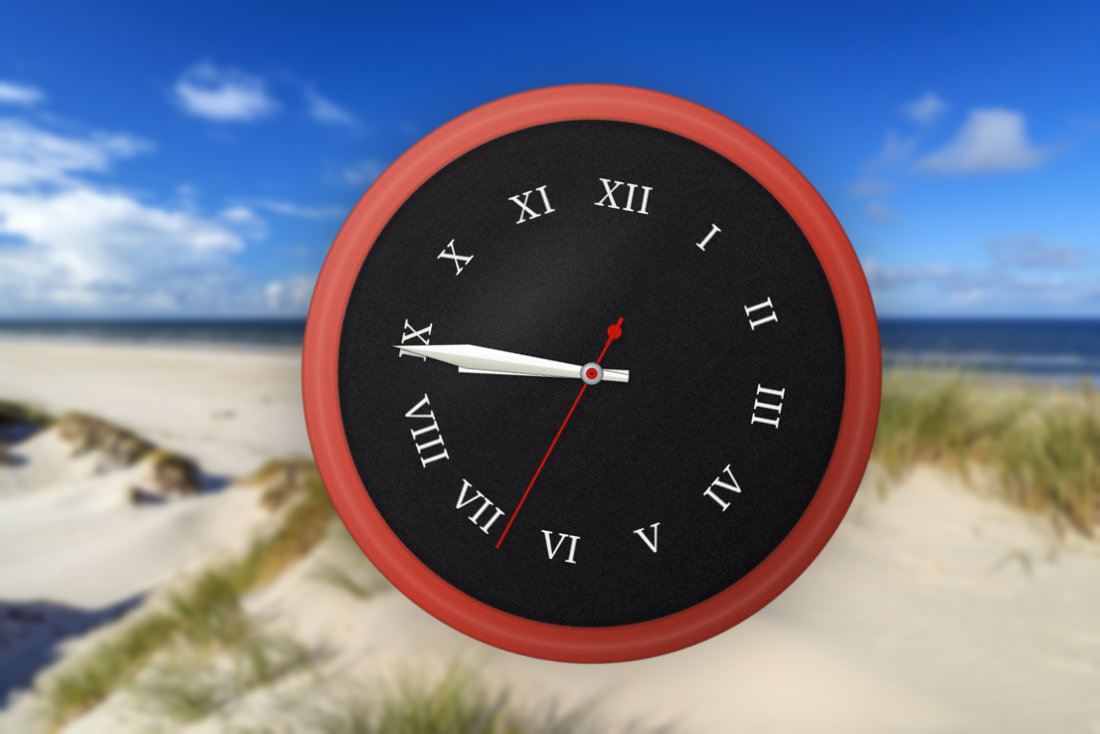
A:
8 h 44 min 33 s
